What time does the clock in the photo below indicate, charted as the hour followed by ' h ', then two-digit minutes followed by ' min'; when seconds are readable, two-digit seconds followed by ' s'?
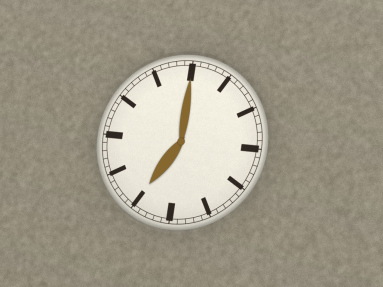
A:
7 h 00 min
